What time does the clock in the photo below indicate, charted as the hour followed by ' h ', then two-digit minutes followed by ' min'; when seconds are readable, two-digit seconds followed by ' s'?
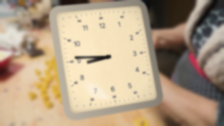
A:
8 h 46 min
